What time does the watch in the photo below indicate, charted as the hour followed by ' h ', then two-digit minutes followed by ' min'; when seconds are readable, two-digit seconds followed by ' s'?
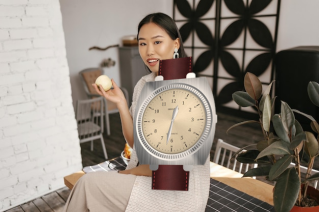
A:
12 h 32 min
